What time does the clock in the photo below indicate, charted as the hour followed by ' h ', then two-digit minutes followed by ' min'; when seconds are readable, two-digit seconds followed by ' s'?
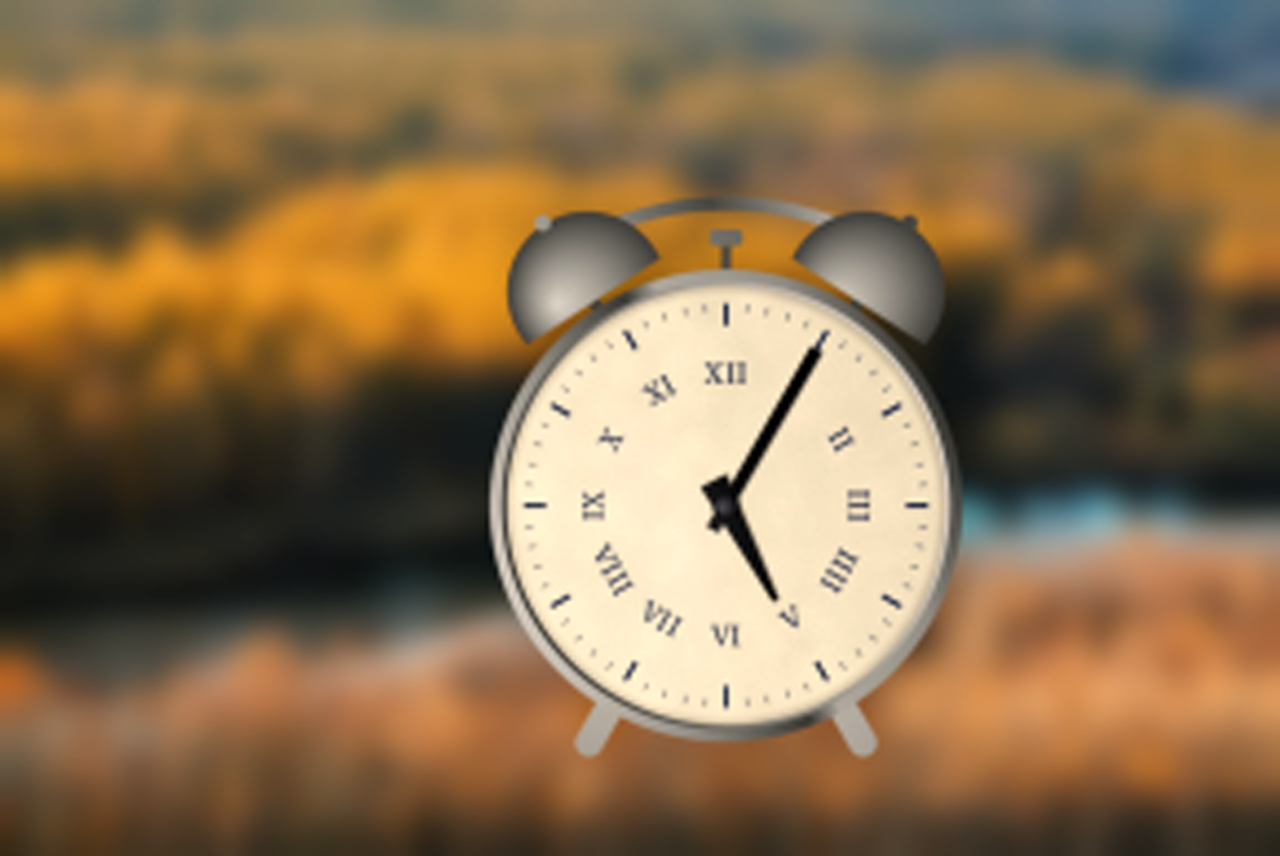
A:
5 h 05 min
